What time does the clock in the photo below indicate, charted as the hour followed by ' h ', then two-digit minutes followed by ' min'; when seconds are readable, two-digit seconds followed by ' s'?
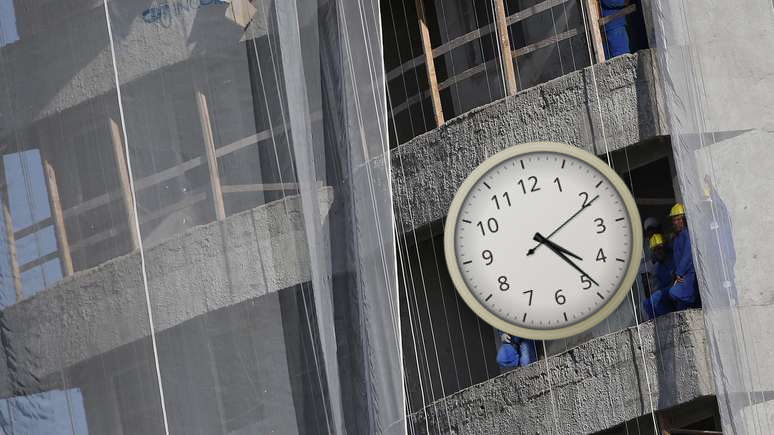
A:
4 h 24 min 11 s
